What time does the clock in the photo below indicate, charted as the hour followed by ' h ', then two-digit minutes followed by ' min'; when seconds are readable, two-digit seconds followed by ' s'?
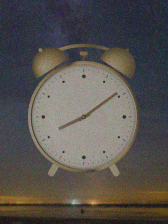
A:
8 h 09 min
